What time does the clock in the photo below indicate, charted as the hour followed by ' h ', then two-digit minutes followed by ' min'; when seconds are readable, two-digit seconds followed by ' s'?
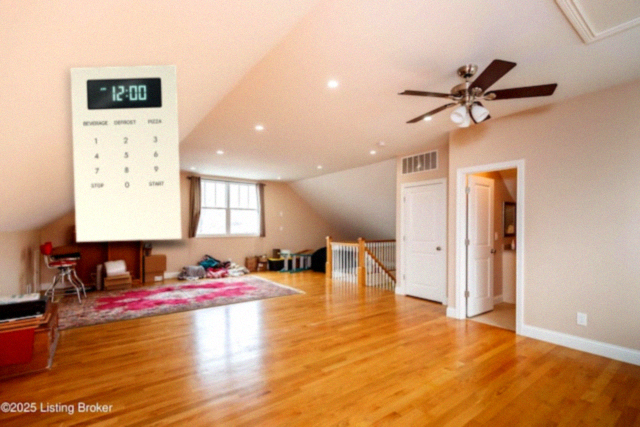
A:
12 h 00 min
